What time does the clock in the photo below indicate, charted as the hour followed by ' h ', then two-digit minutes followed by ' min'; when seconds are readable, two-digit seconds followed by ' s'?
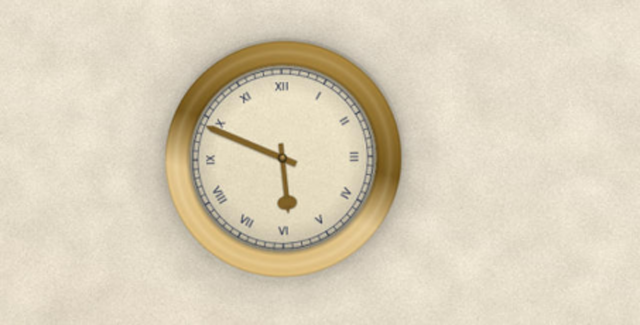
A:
5 h 49 min
